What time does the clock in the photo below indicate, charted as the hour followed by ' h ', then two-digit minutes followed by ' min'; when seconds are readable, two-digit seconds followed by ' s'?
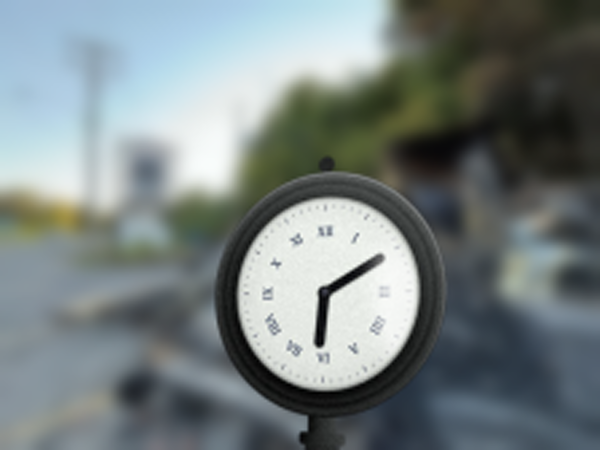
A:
6 h 10 min
